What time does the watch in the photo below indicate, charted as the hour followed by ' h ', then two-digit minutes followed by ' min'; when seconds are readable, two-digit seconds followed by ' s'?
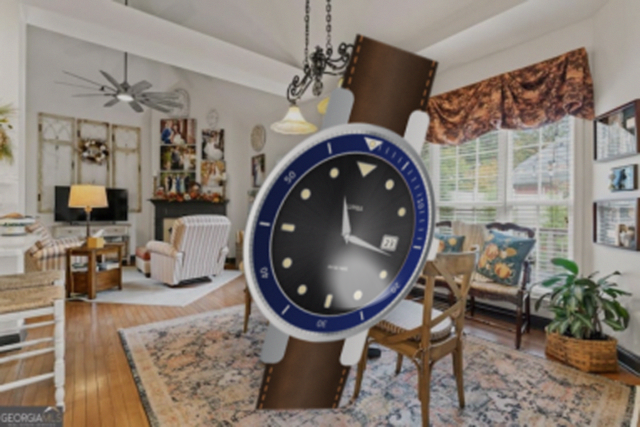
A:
11 h 17 min
